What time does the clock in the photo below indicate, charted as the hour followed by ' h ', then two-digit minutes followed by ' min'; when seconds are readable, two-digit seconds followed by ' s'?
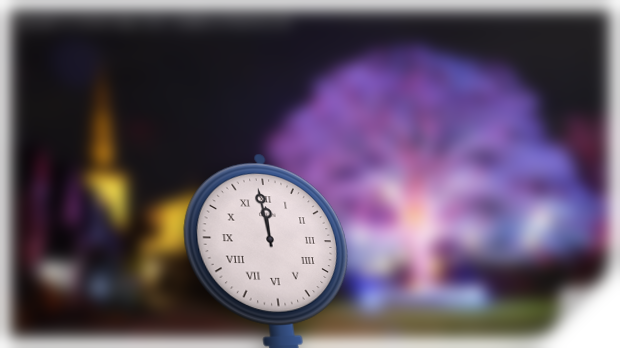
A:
11 h 59 min
